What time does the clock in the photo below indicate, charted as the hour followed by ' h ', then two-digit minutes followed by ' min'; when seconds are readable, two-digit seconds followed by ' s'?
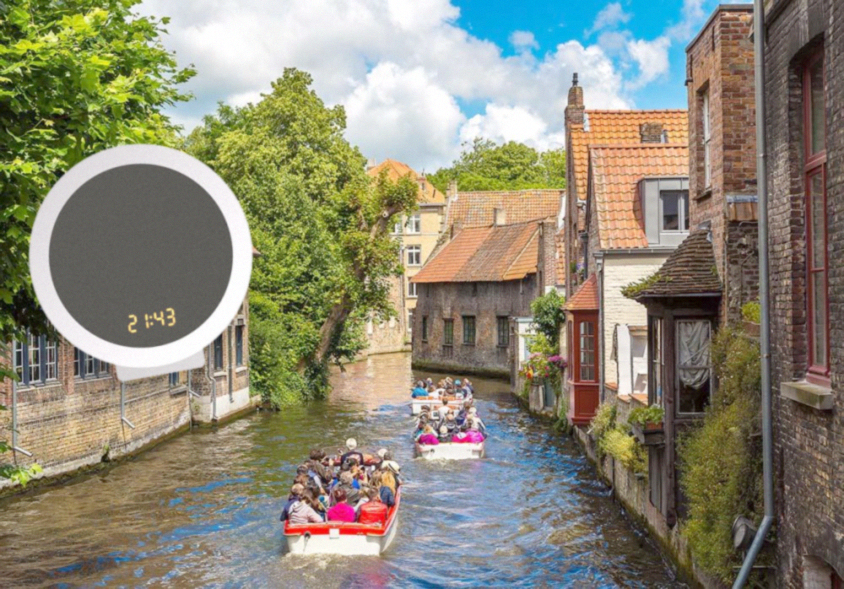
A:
21 h 43 min
